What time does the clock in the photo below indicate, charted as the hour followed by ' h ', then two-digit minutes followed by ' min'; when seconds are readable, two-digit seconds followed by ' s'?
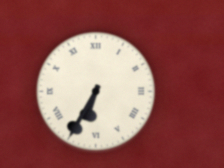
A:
6 h 35 min
